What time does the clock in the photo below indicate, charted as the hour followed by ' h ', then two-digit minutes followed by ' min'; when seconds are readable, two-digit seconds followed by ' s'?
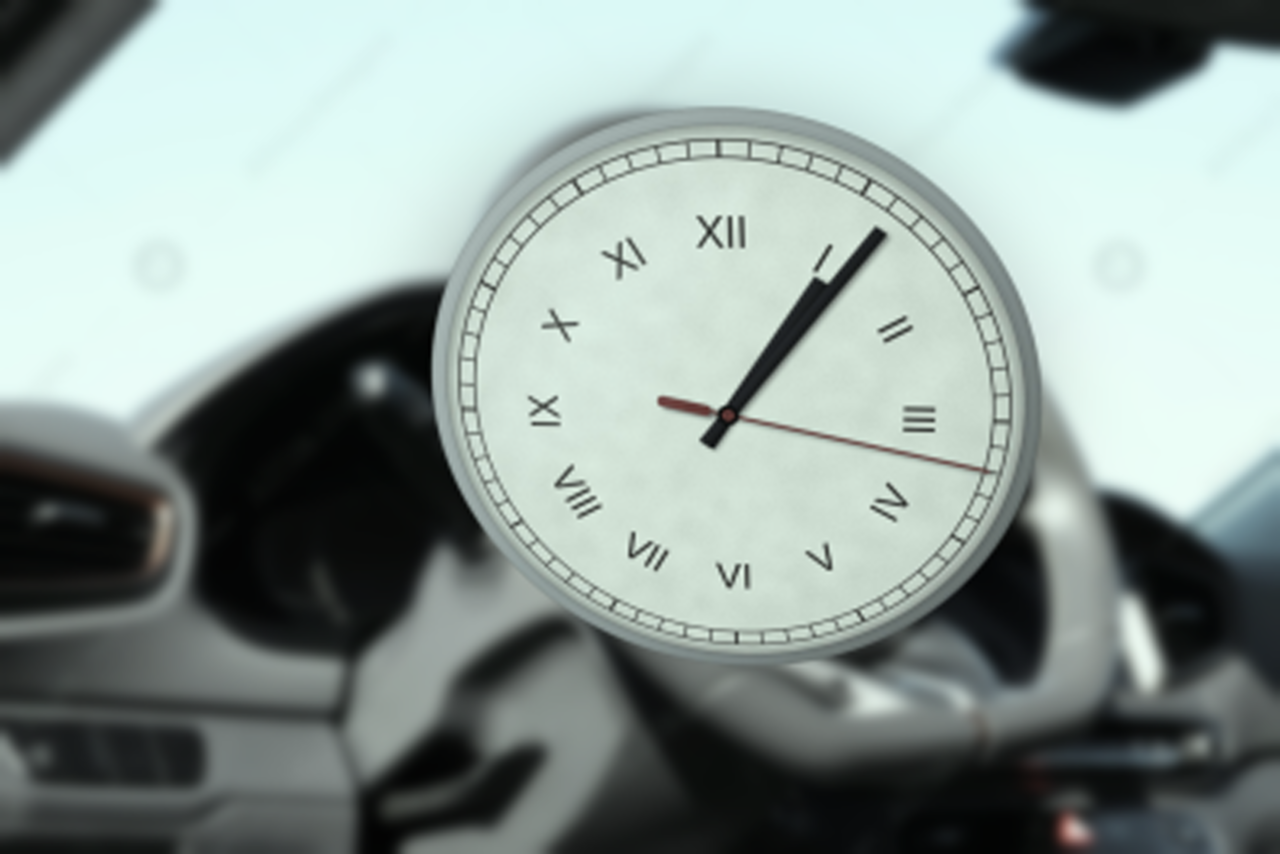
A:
1 h 06 min 17 s
